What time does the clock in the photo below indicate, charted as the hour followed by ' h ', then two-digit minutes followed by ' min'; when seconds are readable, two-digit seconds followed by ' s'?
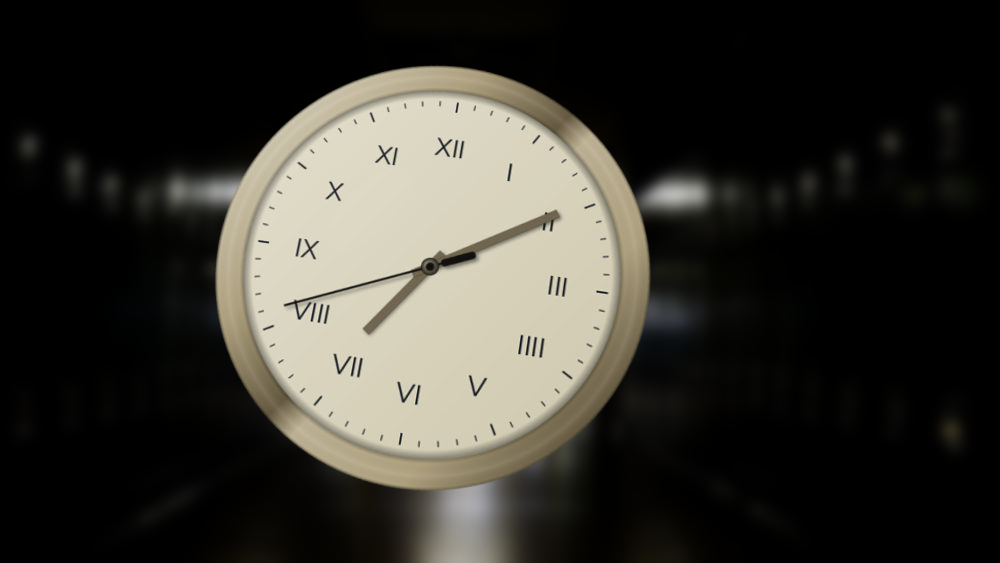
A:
7 h 09 min 41 s
